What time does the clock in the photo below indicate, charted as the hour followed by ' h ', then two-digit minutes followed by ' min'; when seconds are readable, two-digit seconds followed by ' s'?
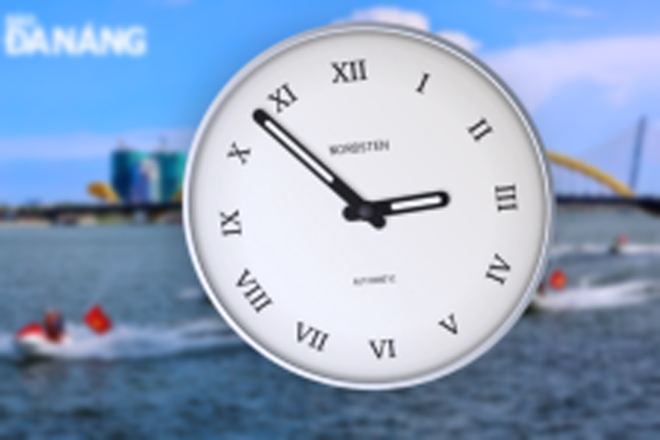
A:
2 h 53 min
